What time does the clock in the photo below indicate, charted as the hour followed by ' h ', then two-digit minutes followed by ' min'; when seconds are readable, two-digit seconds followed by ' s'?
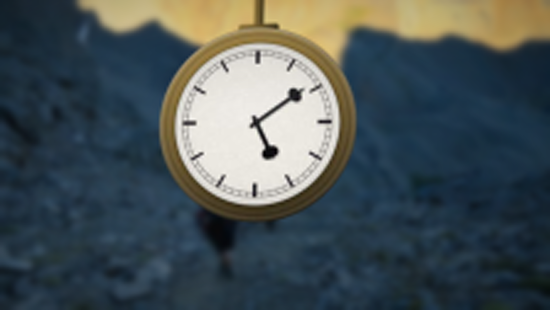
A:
5 h 09 min
